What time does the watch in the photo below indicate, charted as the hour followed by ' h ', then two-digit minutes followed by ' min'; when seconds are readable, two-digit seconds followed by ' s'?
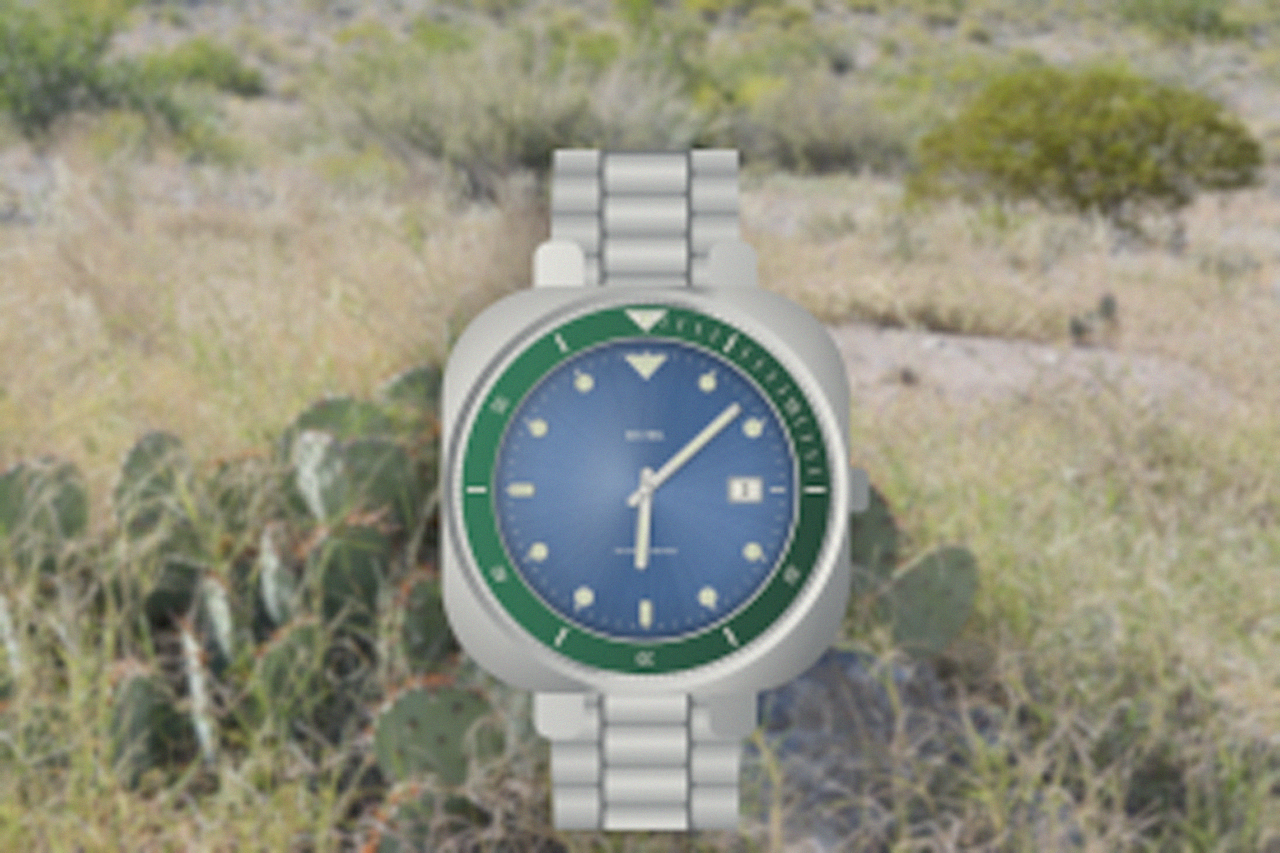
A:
6 h 08 min
